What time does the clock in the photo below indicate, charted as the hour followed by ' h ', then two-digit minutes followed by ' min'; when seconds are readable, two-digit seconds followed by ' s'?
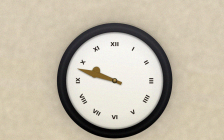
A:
9 h 48 min
